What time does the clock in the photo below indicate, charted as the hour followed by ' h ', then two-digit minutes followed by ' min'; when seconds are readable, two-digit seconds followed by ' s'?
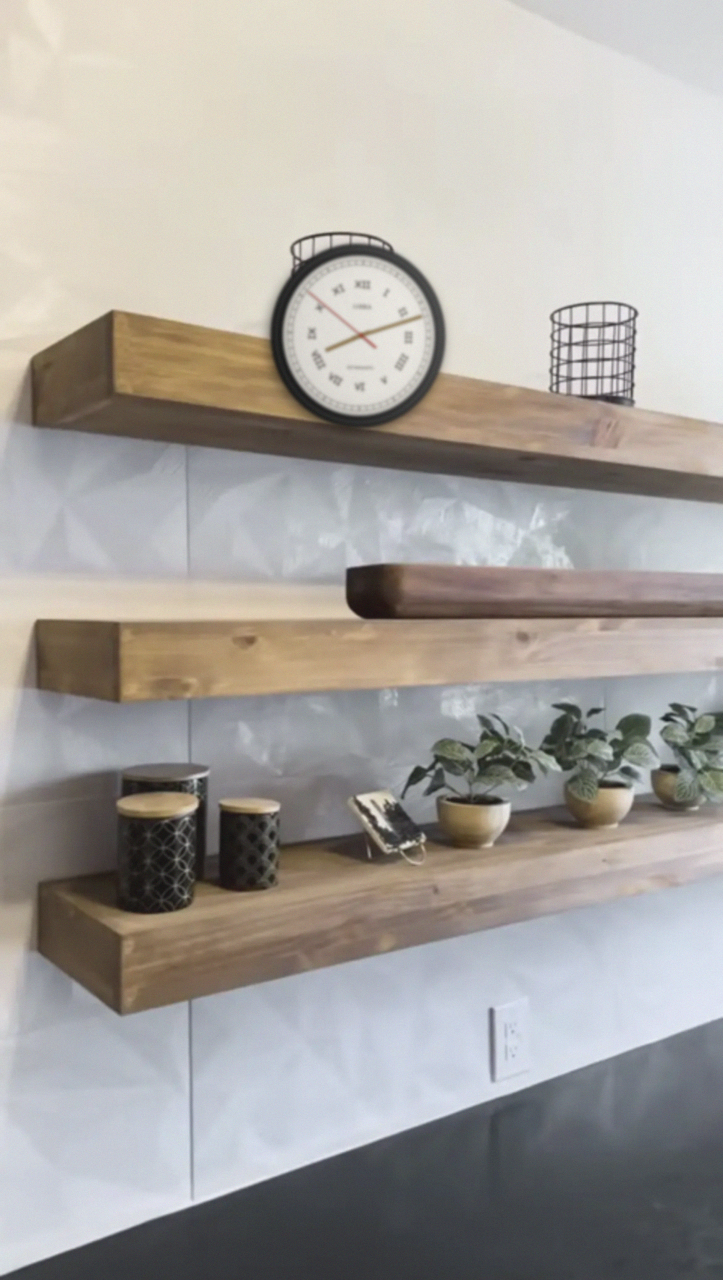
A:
8 h 11 min 51 s
